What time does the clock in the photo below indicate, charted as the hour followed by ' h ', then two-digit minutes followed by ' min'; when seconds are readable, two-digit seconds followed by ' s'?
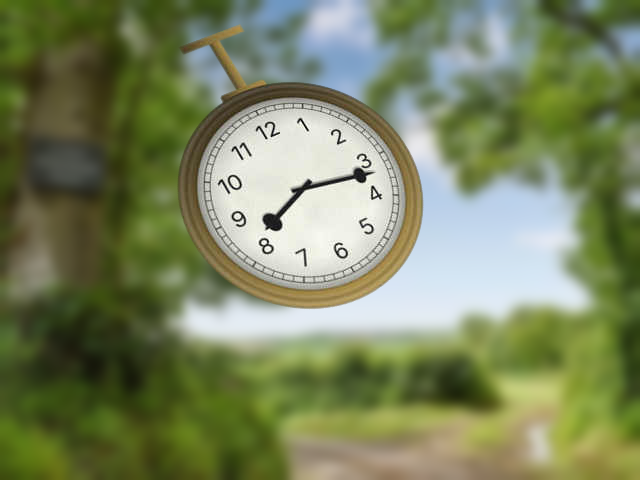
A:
8 h 17 min
